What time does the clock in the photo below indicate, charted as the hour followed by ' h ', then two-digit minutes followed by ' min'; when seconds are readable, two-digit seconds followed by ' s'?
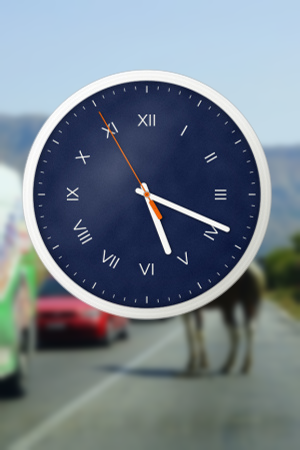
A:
5 h 18 min 55 s
